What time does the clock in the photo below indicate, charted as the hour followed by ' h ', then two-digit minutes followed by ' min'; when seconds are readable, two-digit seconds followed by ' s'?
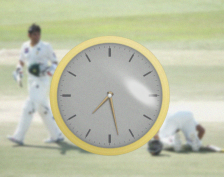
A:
7 h 28 min
